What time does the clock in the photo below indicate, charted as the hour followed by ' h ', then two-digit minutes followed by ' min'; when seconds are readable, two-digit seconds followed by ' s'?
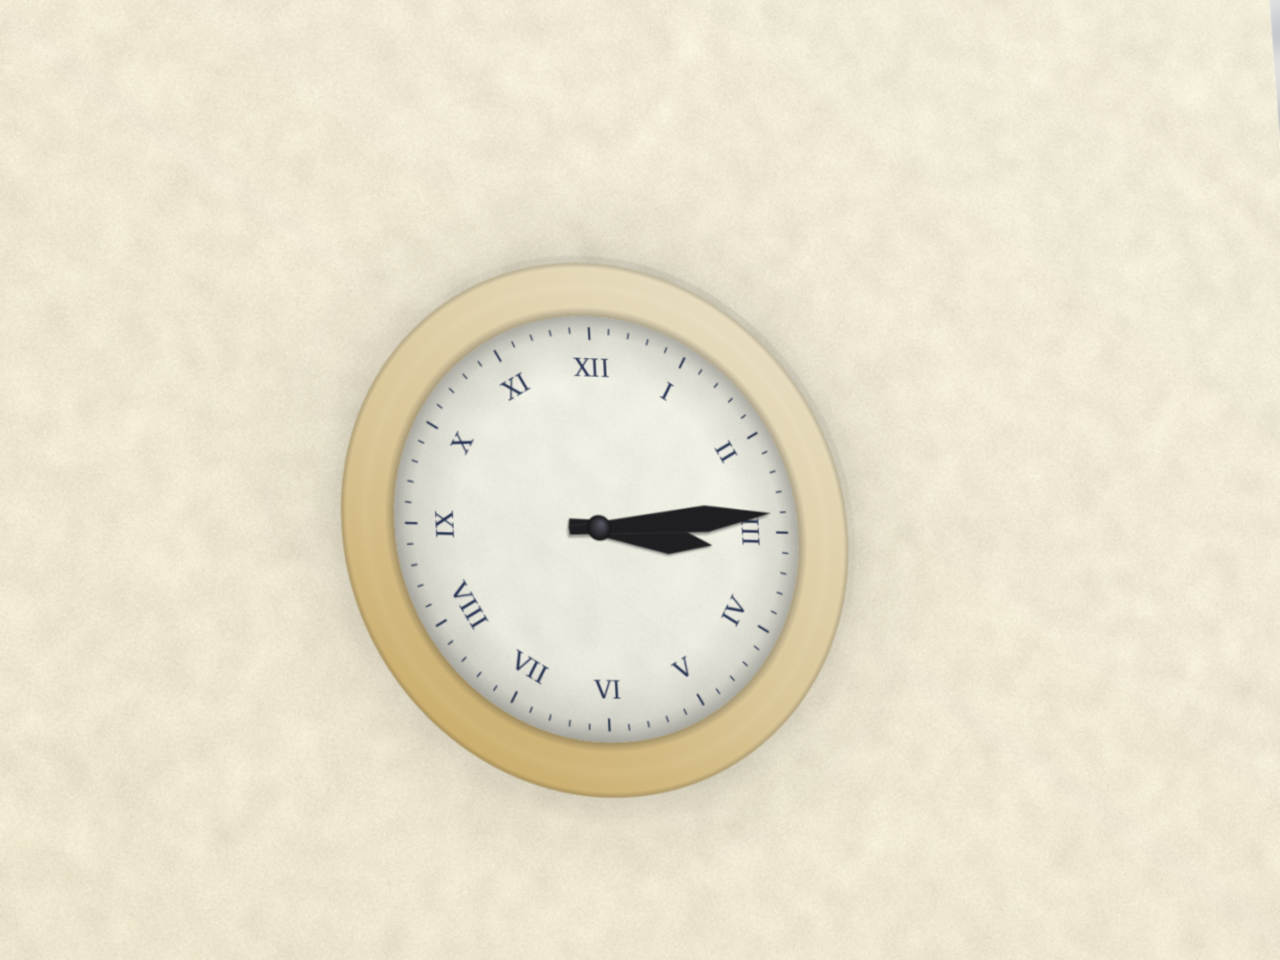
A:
3 h 14 min
